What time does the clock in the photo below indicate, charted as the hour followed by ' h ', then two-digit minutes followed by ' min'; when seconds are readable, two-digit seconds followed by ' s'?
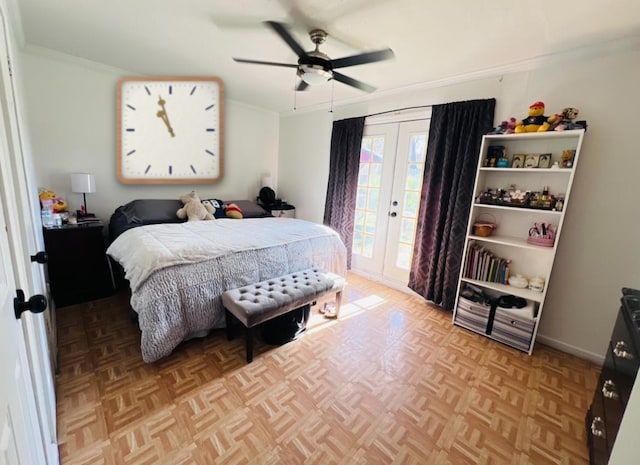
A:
10 h 57 min
